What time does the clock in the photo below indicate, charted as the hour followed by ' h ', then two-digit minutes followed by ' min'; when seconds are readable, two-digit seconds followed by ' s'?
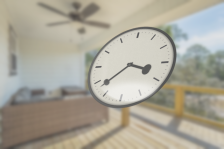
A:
3 h 38 min
